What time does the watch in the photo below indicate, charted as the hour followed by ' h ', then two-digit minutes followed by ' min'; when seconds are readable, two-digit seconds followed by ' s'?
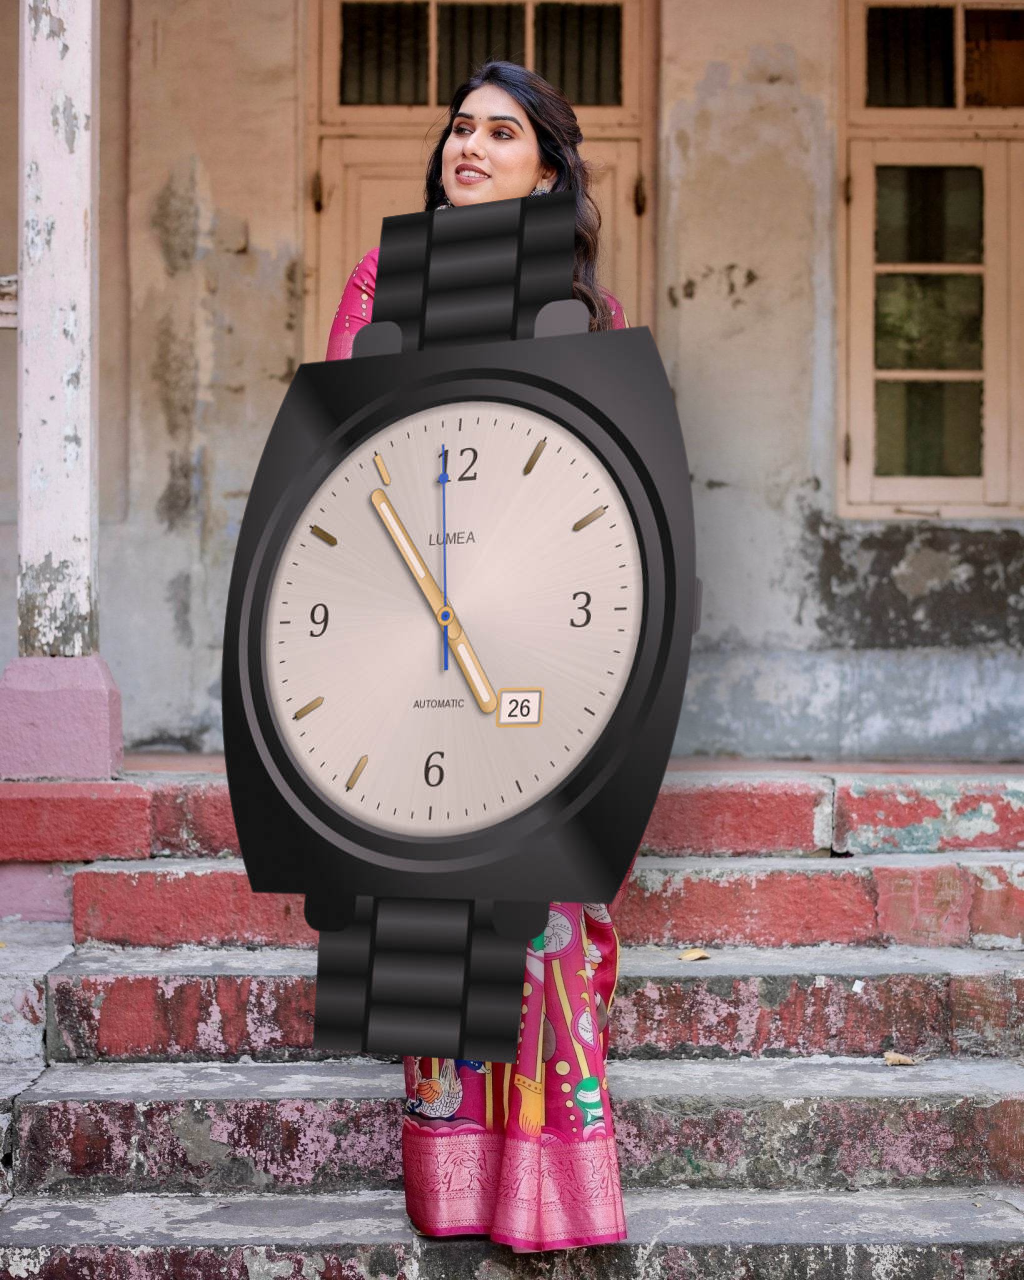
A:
4 h 53 min 59 s
